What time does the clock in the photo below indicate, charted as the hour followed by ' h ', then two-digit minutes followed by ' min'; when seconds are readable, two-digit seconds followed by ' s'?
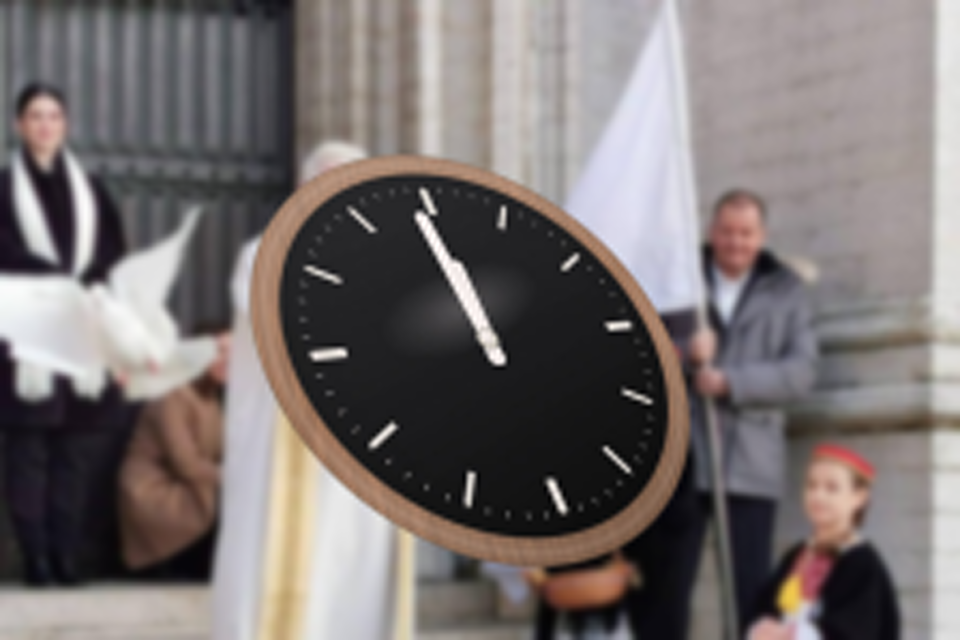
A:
11 h 59 min
